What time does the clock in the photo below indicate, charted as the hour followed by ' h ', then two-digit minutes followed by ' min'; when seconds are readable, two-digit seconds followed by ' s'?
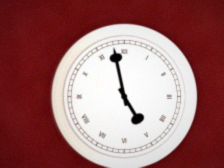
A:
4 h 58 min
